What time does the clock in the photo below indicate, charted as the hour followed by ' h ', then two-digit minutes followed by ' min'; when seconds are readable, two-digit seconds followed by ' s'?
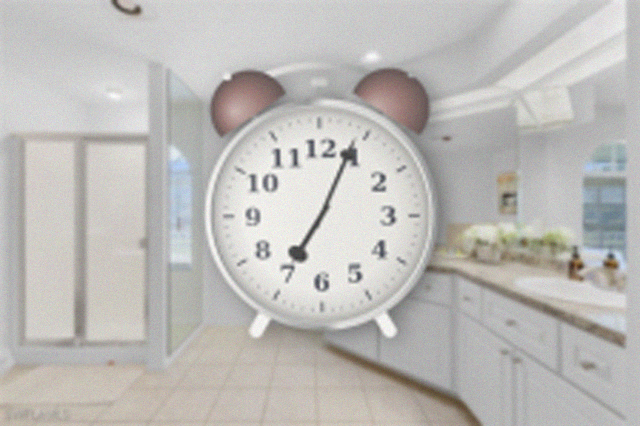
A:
7 h 04 min
